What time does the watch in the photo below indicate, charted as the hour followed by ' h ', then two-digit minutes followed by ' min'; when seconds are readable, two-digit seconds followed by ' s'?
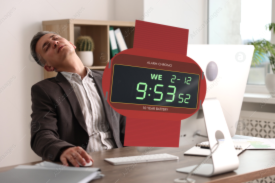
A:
9 h 53 min 52 s
